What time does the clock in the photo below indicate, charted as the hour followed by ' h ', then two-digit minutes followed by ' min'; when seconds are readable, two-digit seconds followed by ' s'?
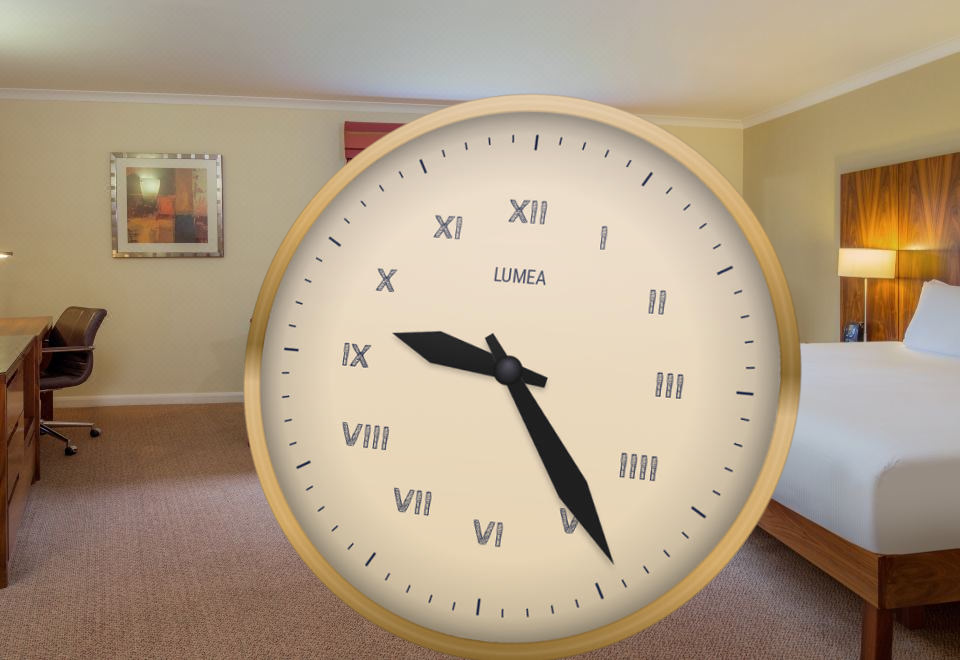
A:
9 h 24 min
